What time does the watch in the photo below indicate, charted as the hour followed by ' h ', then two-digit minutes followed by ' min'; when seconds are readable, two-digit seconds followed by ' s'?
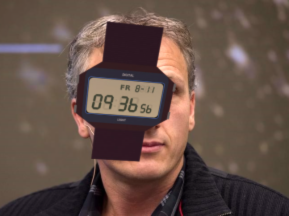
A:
9 h 36 min 56 s
